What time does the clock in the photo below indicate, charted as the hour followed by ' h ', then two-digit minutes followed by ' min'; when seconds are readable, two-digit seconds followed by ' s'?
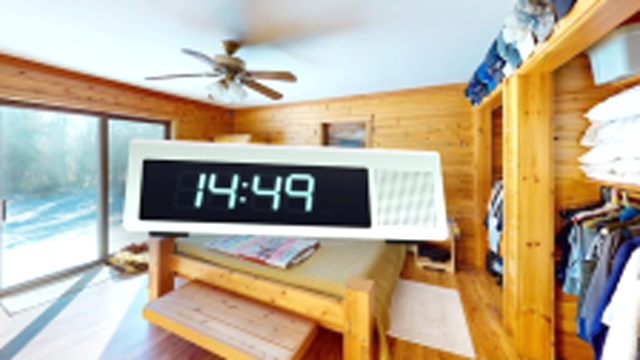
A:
14 h 49 min
